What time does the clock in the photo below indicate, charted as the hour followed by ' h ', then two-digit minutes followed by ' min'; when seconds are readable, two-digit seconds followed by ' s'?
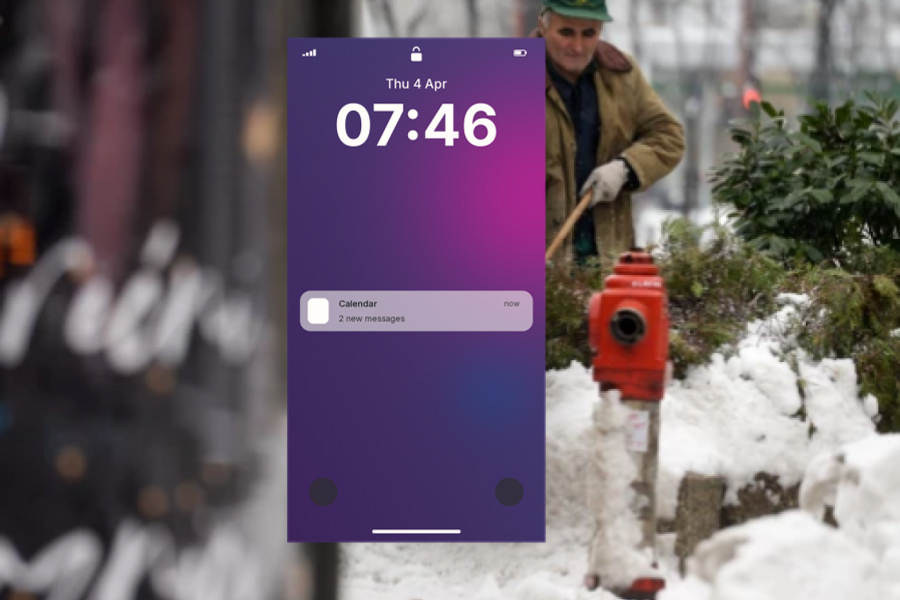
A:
7 h 46 min
